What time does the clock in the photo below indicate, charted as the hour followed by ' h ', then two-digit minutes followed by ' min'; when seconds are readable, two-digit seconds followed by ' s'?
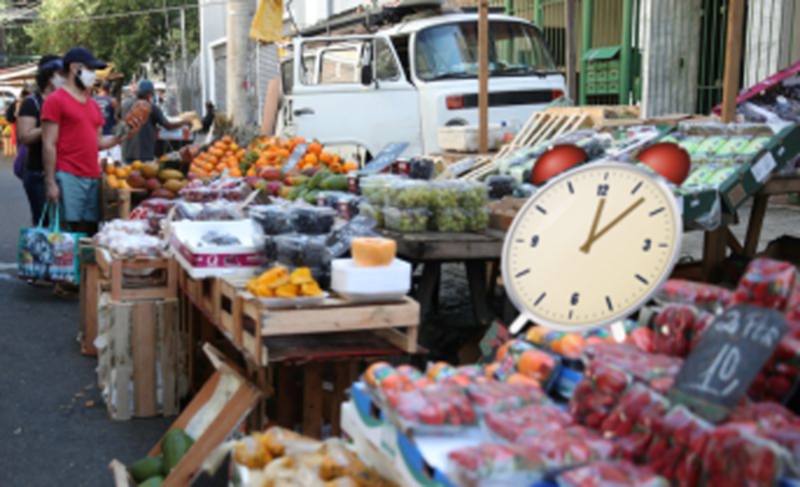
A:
12 h 07 min
